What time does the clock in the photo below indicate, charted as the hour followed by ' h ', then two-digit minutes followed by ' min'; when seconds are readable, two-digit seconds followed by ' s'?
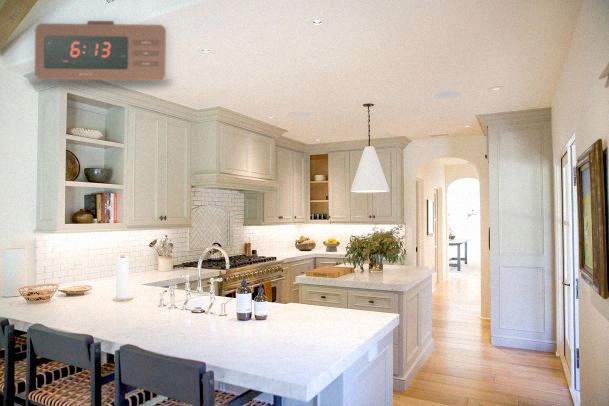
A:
6 h 13 min
